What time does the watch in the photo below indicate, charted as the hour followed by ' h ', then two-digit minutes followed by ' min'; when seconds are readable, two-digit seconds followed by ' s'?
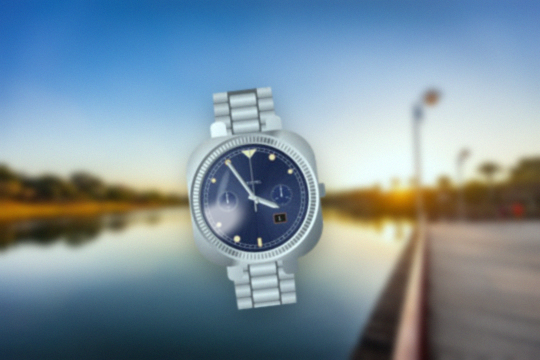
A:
3 h 55 min
